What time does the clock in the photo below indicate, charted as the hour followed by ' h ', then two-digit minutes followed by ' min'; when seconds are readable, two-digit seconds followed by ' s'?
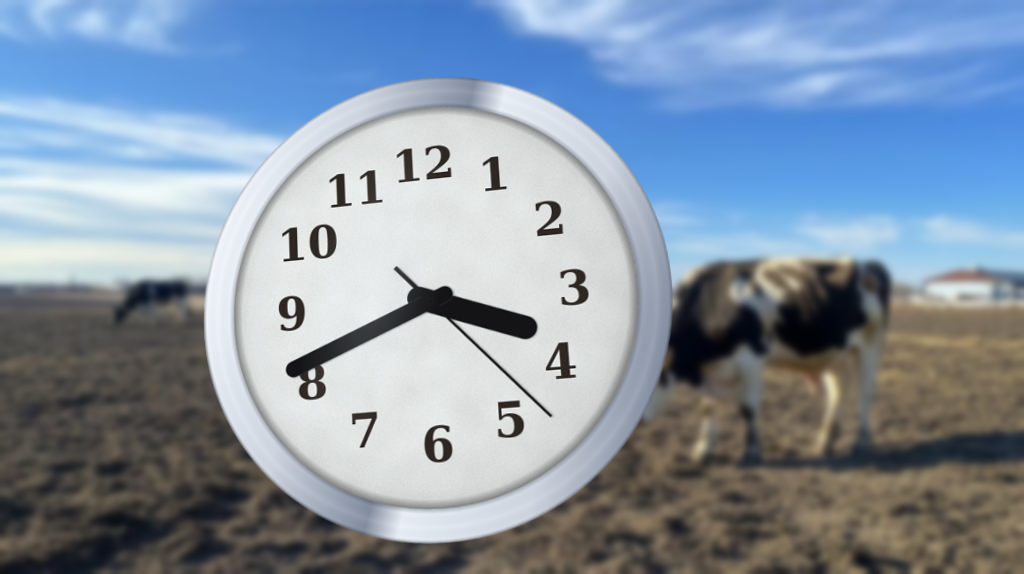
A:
3 h 41 min 23 s
